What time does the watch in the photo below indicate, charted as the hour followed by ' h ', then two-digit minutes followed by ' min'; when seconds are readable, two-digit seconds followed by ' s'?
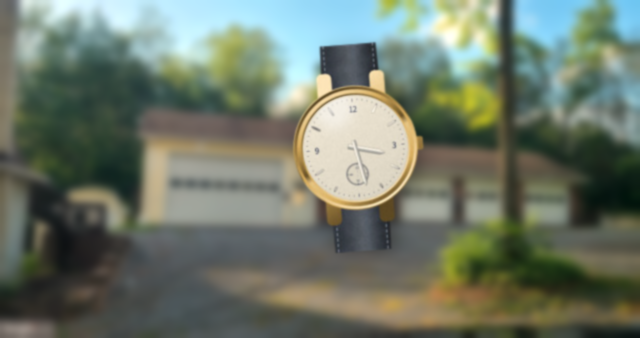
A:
3 h 28 min
